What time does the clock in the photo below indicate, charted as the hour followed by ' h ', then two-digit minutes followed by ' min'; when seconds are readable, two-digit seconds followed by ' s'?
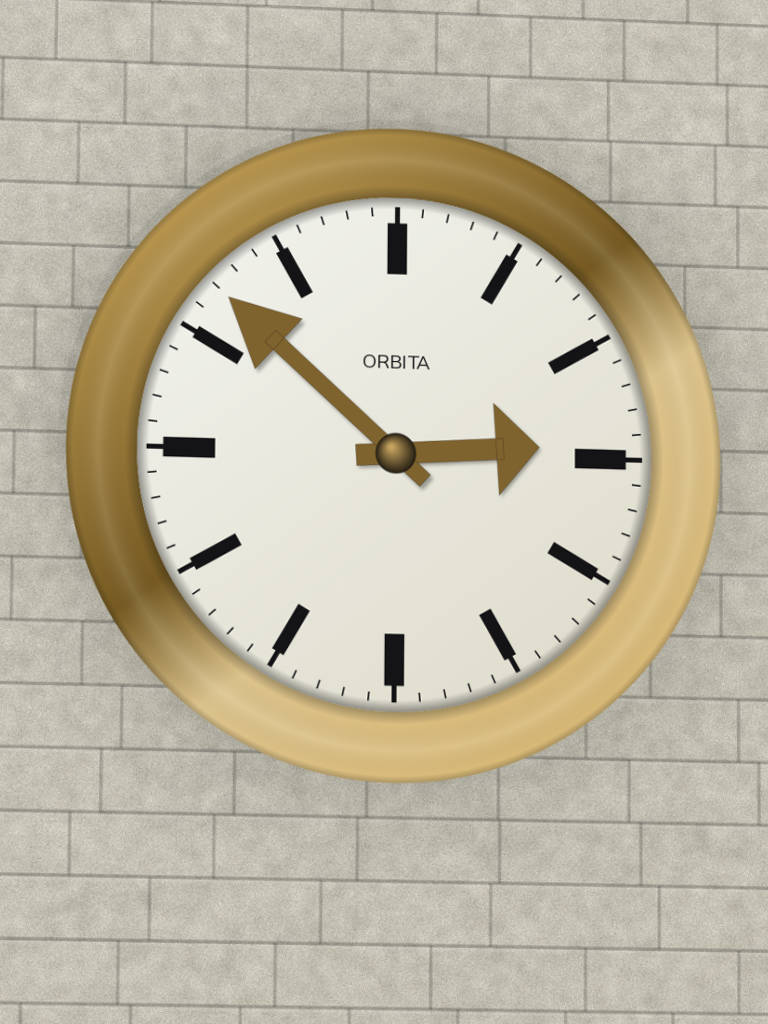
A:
2 h 52 min
